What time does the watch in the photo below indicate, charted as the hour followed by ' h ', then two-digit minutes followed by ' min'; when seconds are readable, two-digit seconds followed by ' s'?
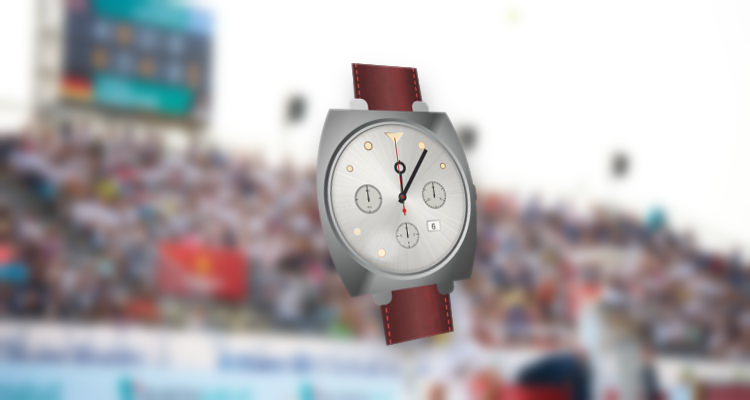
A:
12 h 06 min
